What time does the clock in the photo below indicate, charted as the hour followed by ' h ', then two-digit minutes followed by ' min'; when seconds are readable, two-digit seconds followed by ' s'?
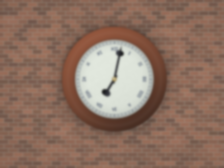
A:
7 h 02 min
